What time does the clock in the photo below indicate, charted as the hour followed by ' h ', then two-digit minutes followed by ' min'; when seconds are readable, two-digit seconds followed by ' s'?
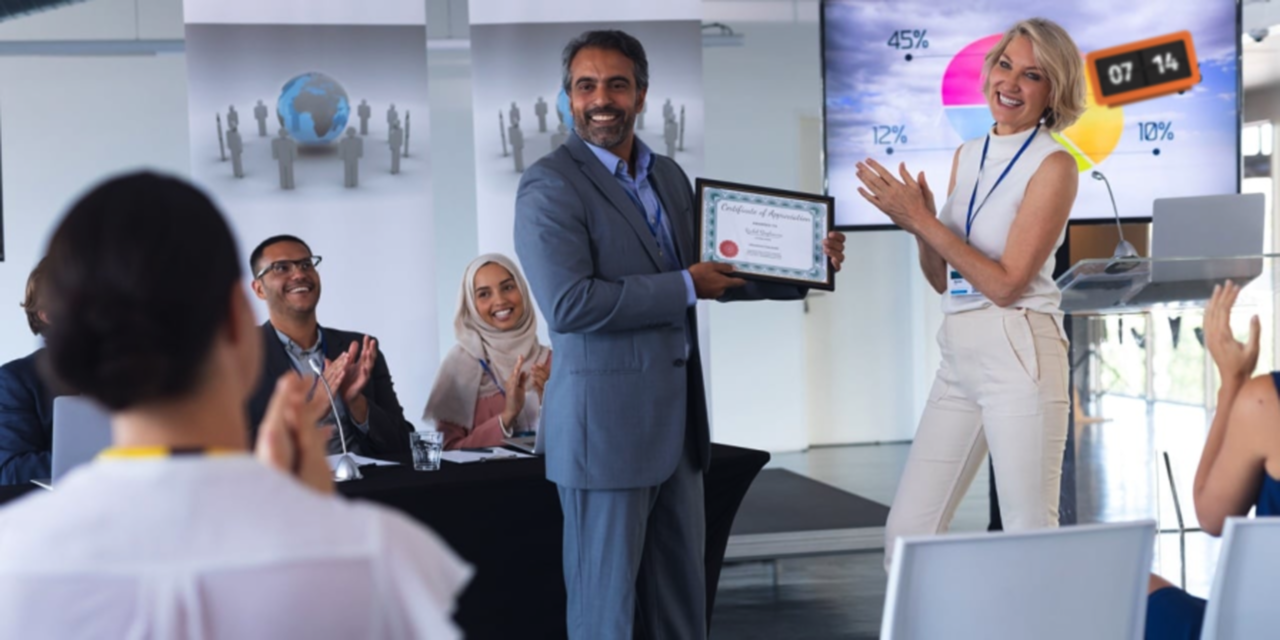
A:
7 h 14 min
